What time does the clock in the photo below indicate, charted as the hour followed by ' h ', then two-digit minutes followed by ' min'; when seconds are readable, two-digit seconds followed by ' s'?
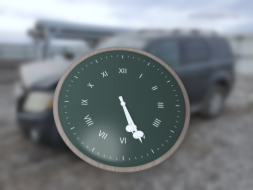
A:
5 h 26 min
